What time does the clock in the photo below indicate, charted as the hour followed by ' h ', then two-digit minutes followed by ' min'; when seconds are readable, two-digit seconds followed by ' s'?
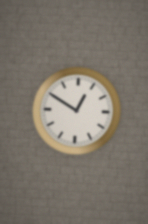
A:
12 h 50 min
